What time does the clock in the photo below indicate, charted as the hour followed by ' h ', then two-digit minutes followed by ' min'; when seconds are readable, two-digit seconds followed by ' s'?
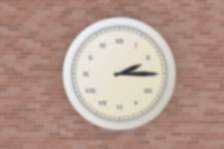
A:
2 h 15 min
